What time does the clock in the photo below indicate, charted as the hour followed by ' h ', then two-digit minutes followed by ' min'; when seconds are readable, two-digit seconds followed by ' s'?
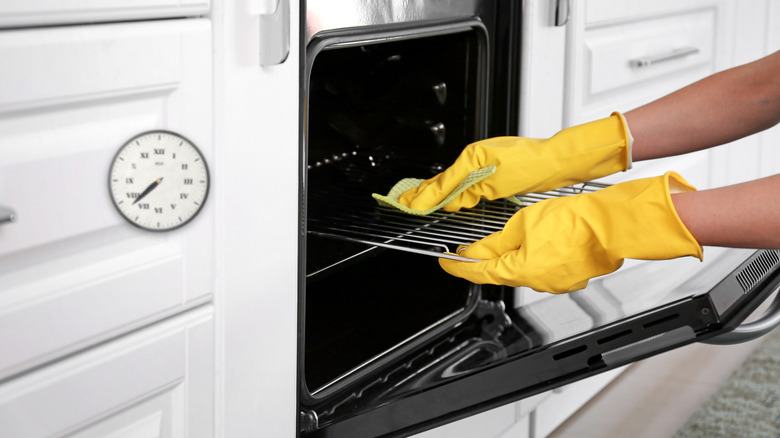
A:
7 h 38 min
